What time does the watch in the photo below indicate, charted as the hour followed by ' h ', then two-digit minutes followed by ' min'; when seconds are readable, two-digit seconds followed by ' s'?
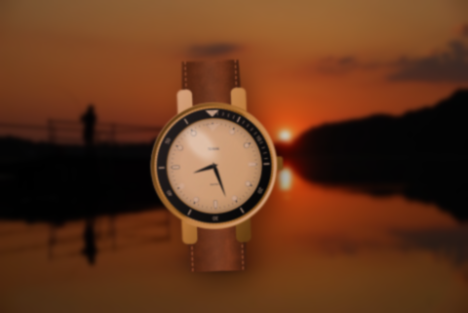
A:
8 h 27 min
